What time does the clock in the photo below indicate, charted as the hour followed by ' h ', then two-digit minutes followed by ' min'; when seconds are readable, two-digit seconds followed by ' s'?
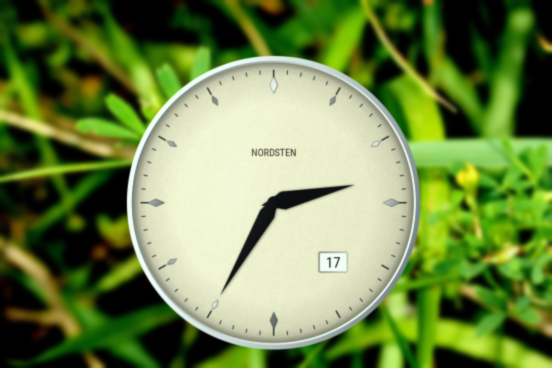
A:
2 h 35 min
